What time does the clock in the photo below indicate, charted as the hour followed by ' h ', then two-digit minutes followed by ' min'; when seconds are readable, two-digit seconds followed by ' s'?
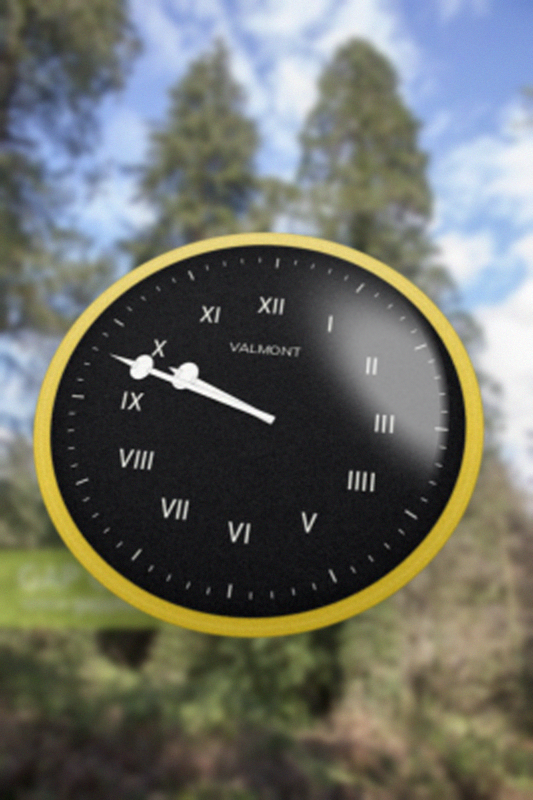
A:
9 h 48 min
